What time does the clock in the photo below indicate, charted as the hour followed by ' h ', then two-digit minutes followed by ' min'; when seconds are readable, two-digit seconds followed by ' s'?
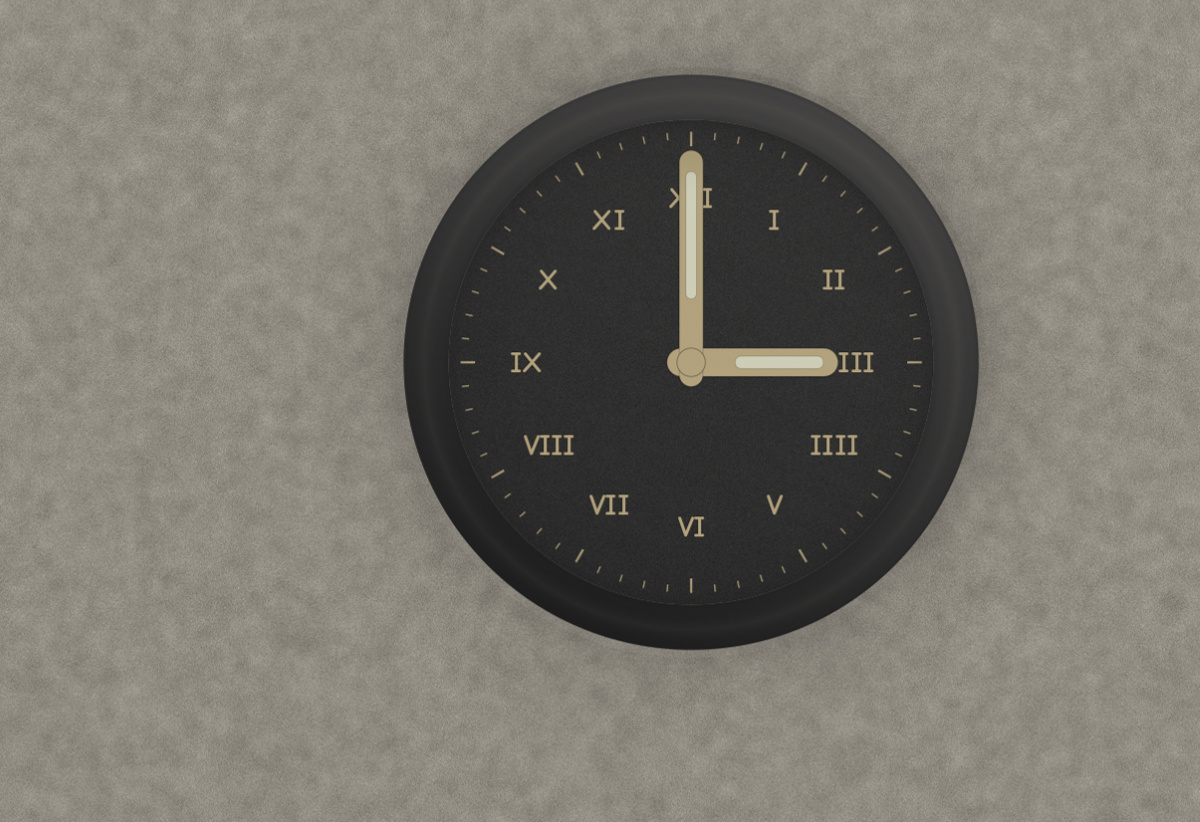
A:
3 h 00 min
